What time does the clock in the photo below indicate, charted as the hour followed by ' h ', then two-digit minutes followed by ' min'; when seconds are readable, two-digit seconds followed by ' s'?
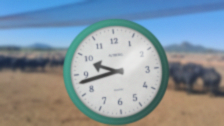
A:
9 h 43 min
